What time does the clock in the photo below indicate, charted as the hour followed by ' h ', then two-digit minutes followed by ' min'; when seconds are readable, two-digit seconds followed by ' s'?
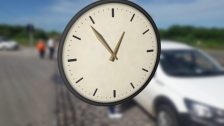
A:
12 h 54 min
